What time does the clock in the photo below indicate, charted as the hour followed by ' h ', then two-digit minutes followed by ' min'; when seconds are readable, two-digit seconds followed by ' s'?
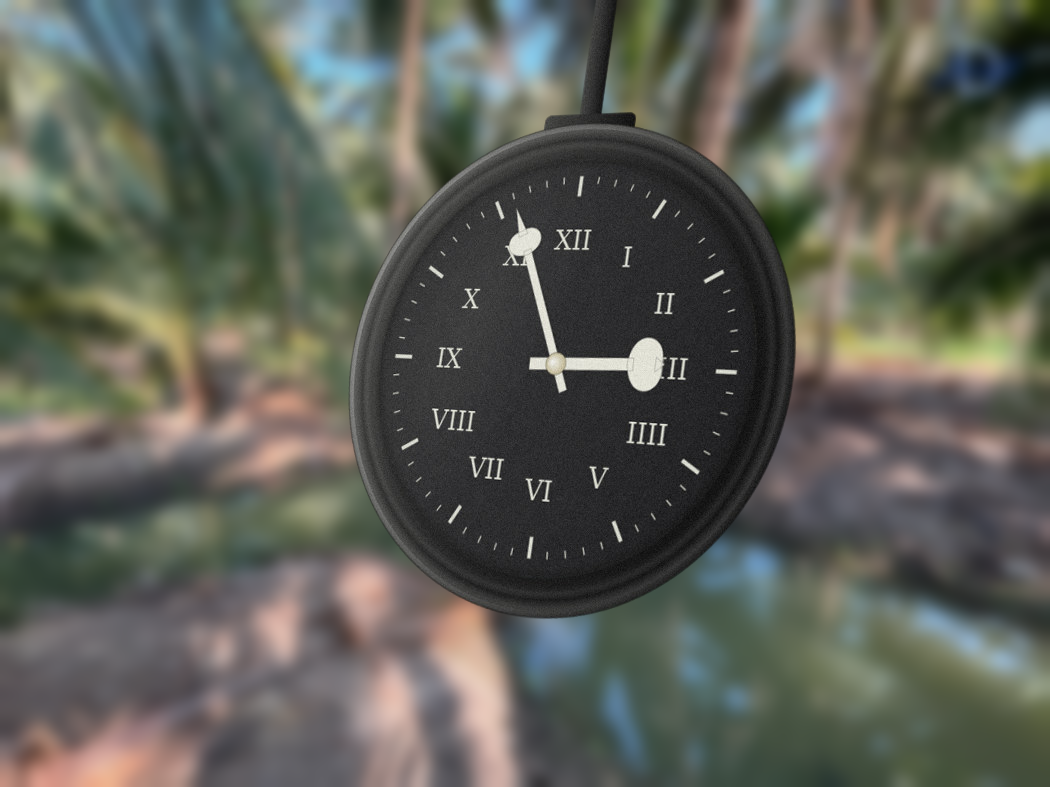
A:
2 h 56 min
